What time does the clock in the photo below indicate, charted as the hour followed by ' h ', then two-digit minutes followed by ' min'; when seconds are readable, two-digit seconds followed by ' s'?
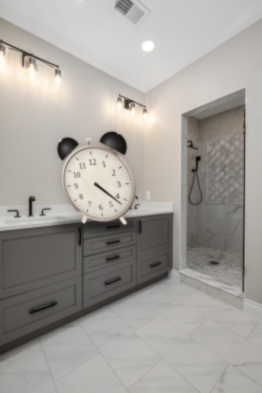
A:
4 h 22 min
